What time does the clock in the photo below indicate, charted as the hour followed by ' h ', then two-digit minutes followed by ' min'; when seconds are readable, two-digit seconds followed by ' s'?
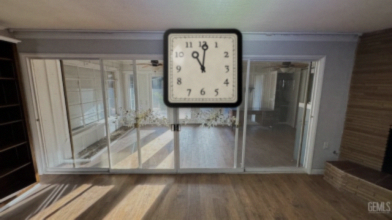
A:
11 h 01 min
